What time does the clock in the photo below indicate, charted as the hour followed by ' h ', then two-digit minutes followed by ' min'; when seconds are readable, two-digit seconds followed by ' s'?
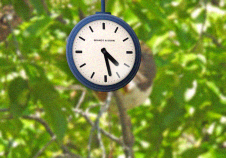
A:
4 h 28 min
